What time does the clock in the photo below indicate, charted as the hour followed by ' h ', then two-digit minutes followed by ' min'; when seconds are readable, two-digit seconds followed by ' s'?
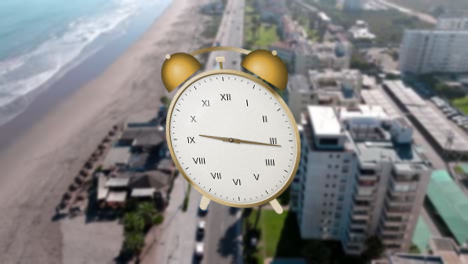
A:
9 h 16 min
